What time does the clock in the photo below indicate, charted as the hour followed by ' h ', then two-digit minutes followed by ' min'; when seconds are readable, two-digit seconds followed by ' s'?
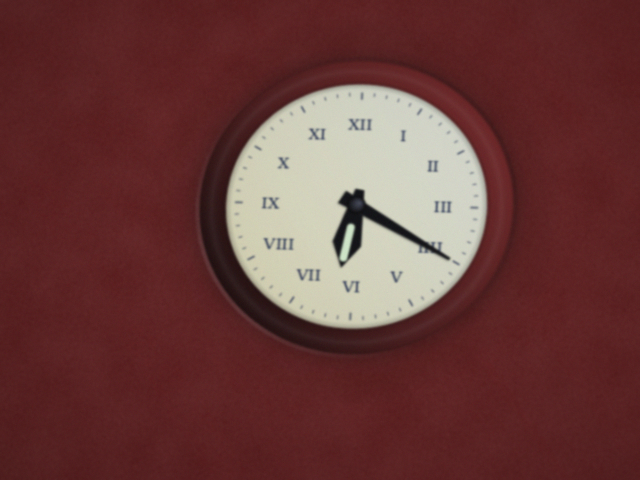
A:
6 h 20 min
